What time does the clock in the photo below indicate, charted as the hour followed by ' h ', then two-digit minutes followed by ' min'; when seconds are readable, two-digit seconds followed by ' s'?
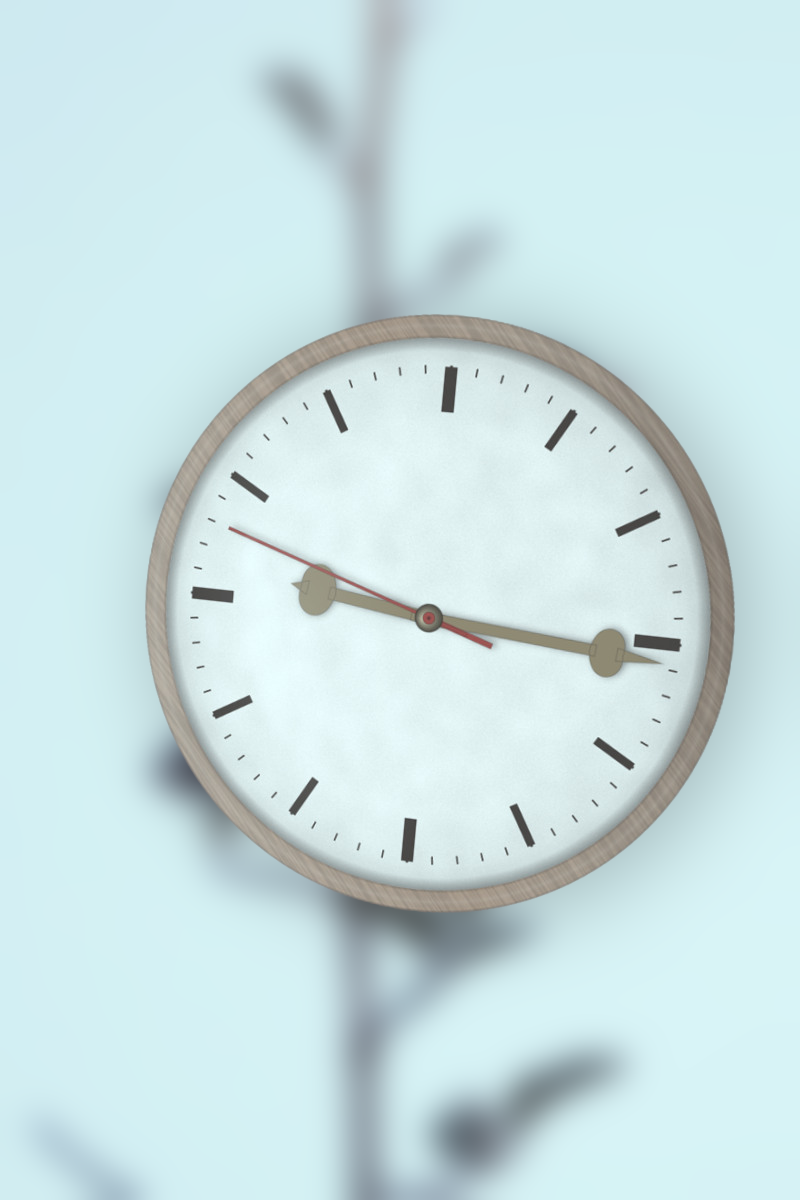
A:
9 h 15 min 48 s
